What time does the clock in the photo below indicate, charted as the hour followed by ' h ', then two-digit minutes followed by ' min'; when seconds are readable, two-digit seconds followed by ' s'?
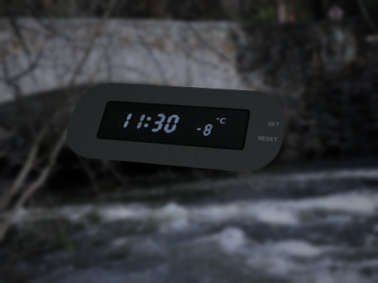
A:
11 h 30 min
